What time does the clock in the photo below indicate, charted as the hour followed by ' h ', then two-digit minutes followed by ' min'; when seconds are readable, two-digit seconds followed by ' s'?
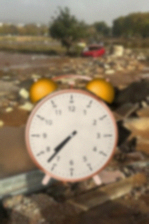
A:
7 h 37 min
